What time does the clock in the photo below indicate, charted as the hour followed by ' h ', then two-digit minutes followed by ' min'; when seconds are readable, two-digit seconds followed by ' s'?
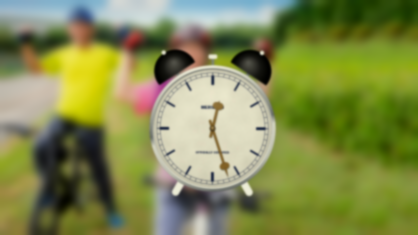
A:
12 h 27 min
